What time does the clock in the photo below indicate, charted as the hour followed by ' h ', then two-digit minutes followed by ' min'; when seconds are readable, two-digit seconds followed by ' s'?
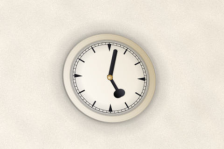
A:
5 h 02 min
